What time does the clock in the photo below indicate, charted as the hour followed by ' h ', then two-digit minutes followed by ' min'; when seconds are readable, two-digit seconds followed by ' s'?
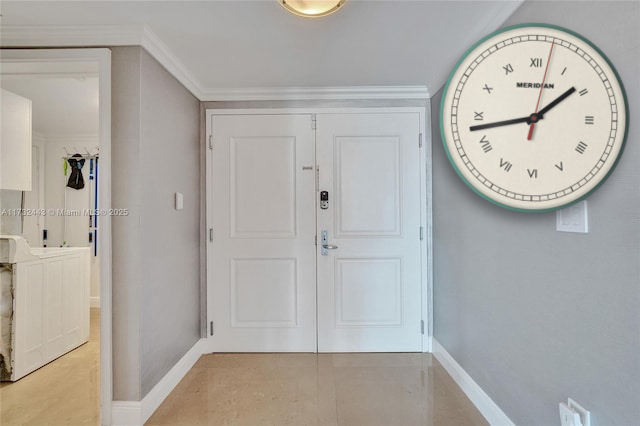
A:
1 h 43 min 02 s
